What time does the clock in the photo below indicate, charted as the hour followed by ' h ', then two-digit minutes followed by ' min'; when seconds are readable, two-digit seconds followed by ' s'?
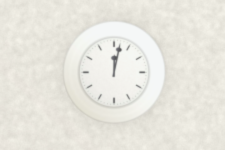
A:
12 h 02 min
